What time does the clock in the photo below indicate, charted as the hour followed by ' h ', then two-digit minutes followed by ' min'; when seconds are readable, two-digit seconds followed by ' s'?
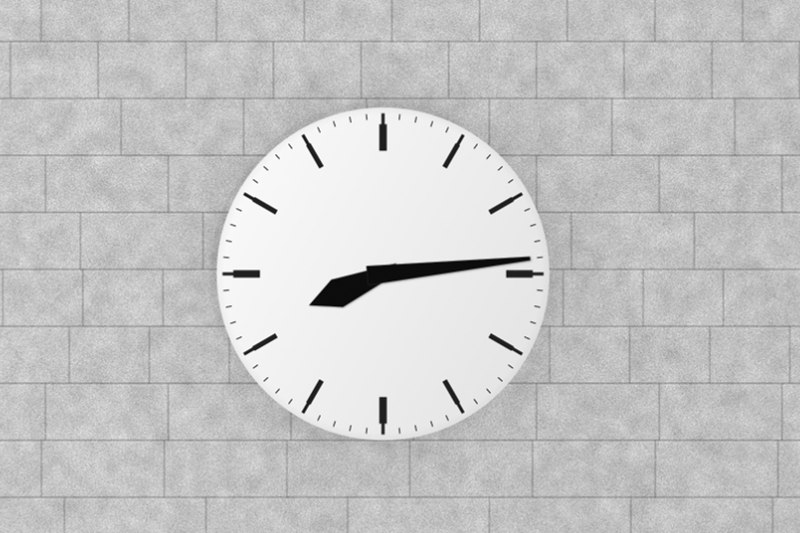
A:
8 h 14 min
